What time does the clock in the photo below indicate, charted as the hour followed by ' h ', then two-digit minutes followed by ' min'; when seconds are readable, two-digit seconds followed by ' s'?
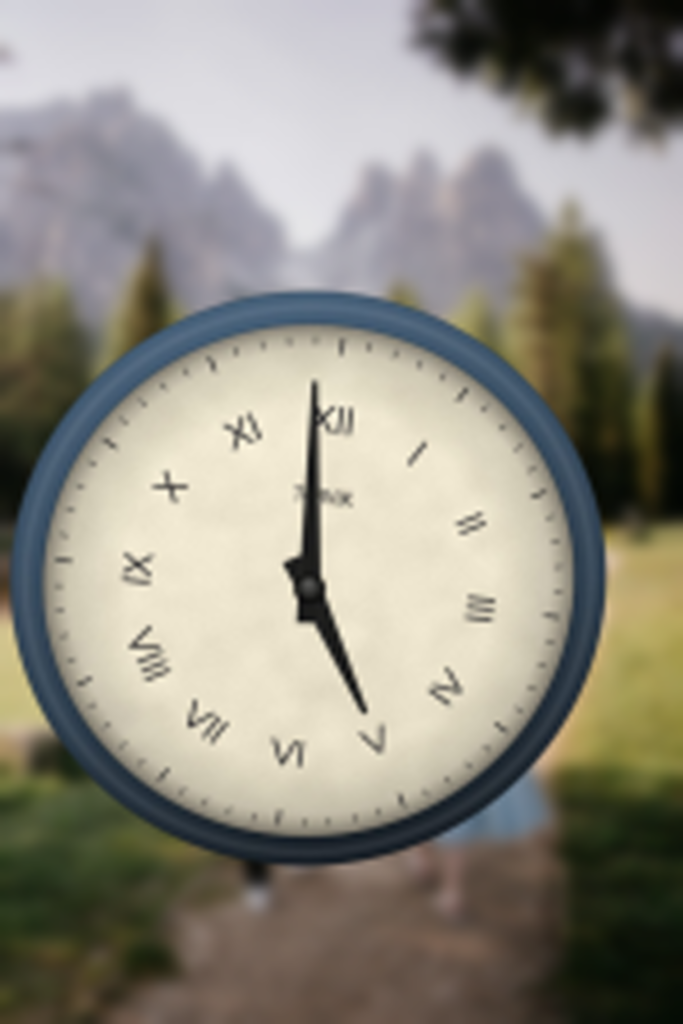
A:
4 h 59 min
